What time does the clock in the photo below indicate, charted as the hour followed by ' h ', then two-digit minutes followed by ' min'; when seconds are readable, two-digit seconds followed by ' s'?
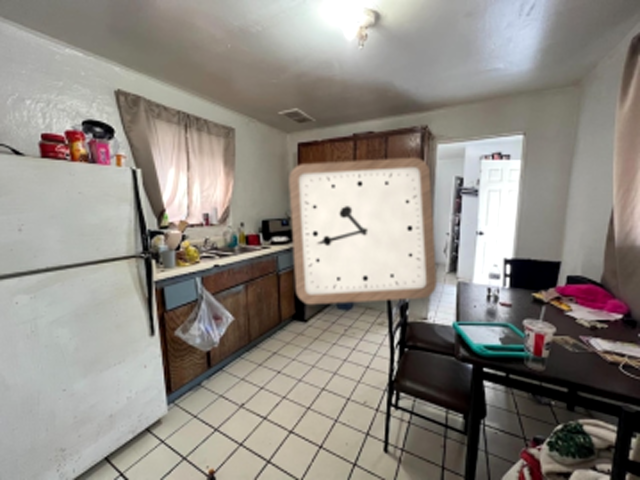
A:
10 h 43 min
